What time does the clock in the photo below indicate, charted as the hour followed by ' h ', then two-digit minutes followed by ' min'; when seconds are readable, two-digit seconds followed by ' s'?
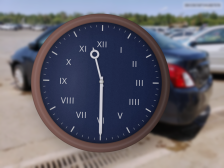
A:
11 h 30 min
